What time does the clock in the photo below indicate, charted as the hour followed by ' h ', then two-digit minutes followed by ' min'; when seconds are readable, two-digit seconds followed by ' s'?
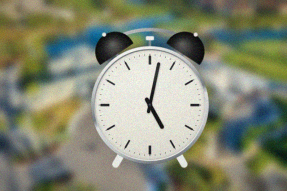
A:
5 h 02 min
